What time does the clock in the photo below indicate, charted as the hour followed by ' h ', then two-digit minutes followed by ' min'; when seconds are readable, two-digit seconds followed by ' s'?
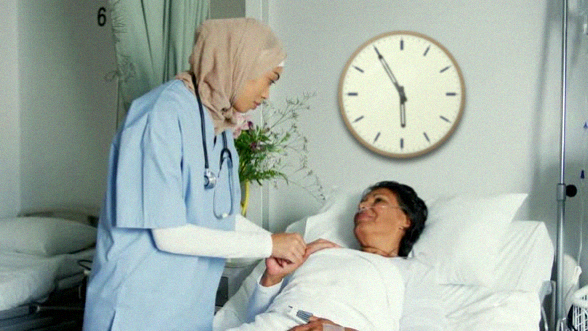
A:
5 h 55 min
